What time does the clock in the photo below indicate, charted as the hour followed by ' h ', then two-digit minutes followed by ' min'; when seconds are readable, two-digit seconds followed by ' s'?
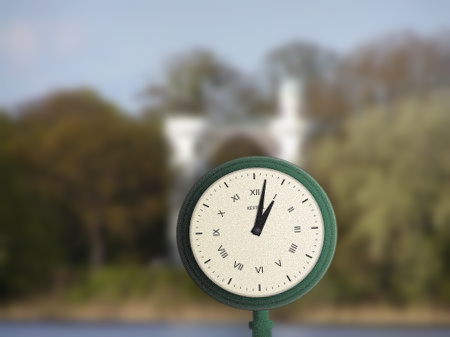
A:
1 h 02 min
